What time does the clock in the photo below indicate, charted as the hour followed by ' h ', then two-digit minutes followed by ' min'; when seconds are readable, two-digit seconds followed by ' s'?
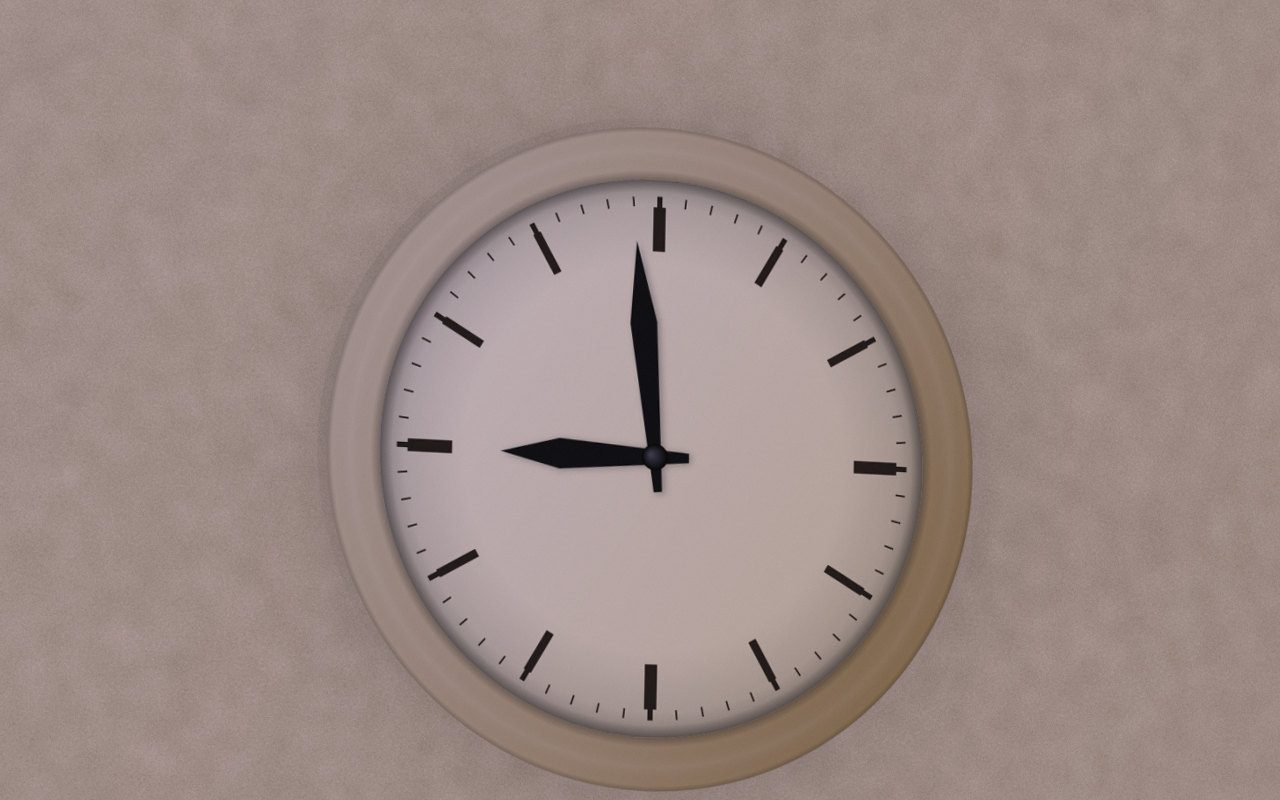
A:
8 h 59 min
